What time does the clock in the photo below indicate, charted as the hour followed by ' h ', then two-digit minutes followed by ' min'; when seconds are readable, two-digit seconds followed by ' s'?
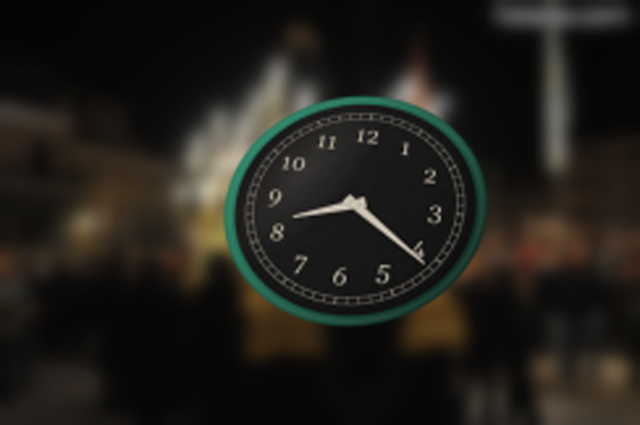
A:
8 h 21 min
